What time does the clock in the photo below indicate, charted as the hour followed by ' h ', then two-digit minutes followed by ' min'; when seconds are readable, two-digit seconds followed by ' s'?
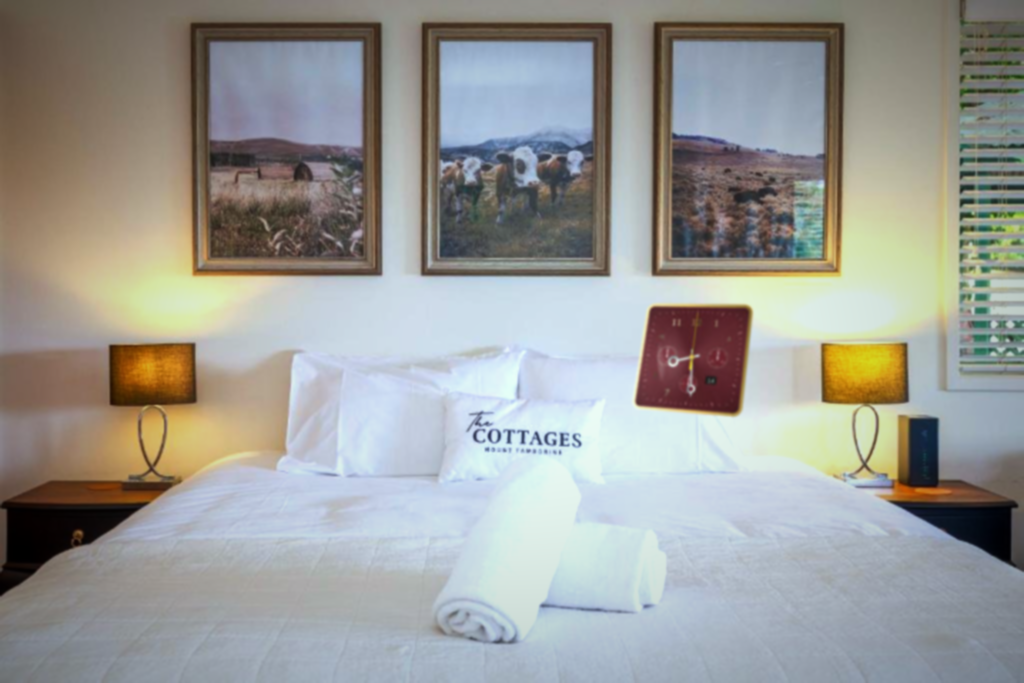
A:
8 h 29 min
